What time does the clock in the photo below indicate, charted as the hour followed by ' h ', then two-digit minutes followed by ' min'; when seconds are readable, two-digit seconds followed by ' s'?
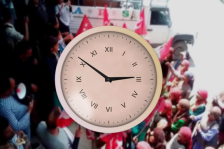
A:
2 h 51 min
